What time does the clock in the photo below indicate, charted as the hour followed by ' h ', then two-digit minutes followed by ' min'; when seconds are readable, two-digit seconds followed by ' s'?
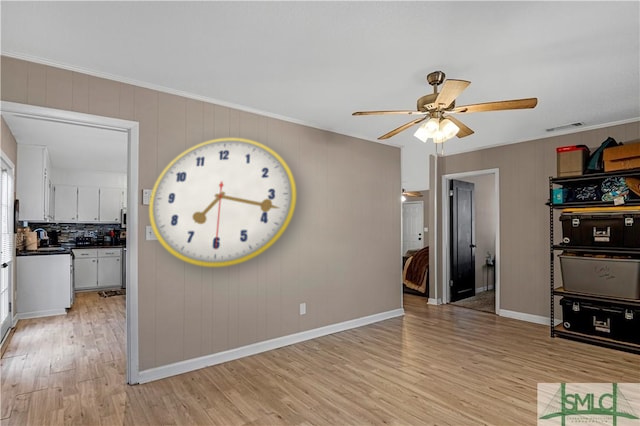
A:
7 h 17 min 30 s
